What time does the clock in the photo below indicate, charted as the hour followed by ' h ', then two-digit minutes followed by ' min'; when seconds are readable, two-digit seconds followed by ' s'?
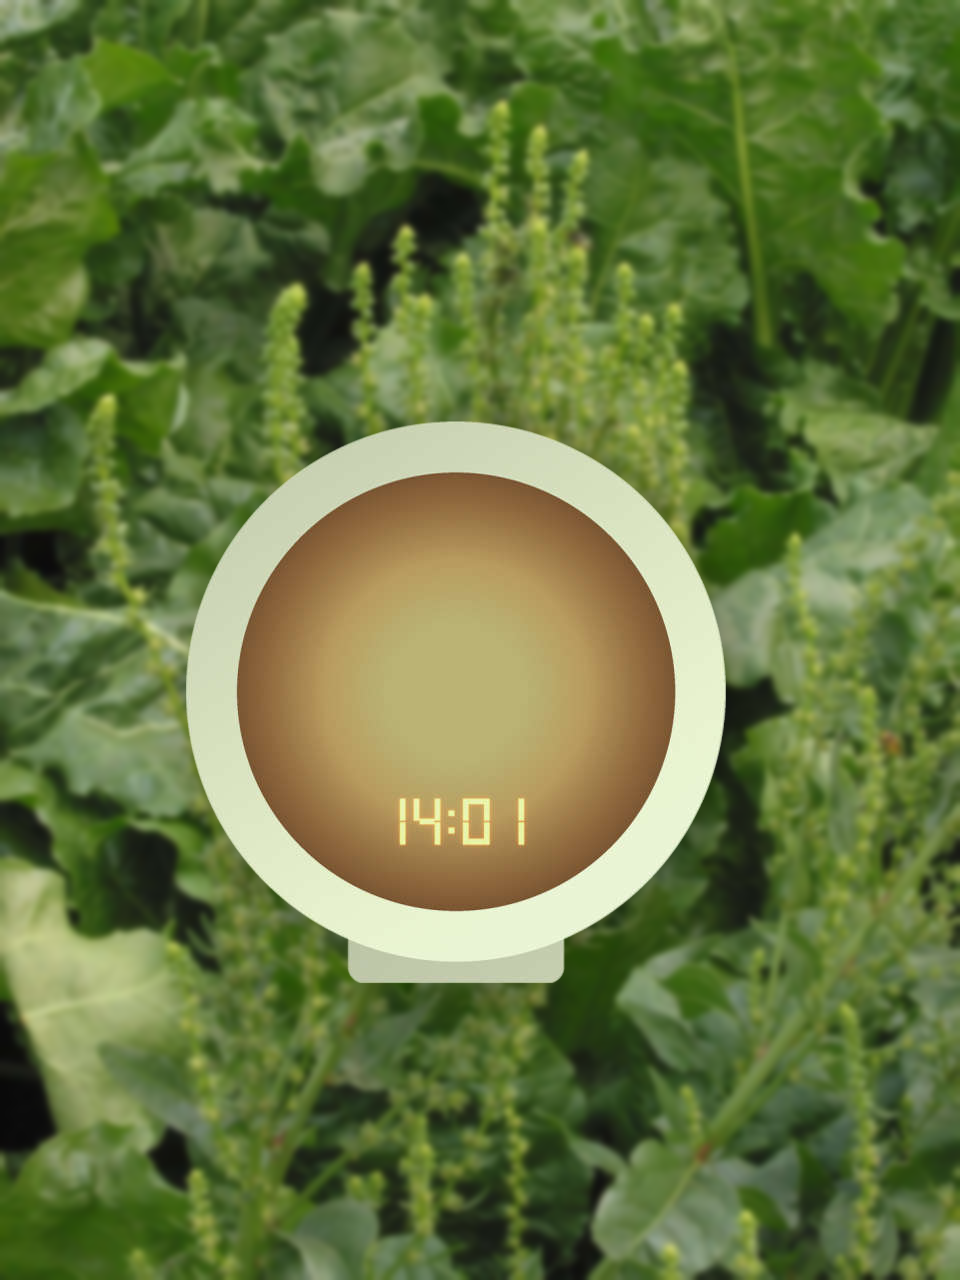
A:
14 h 01 min
